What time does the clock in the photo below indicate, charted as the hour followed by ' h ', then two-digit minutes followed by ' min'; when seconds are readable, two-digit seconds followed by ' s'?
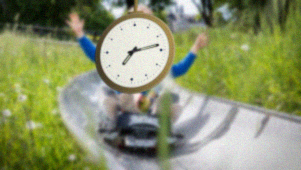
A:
7 h 13 min
